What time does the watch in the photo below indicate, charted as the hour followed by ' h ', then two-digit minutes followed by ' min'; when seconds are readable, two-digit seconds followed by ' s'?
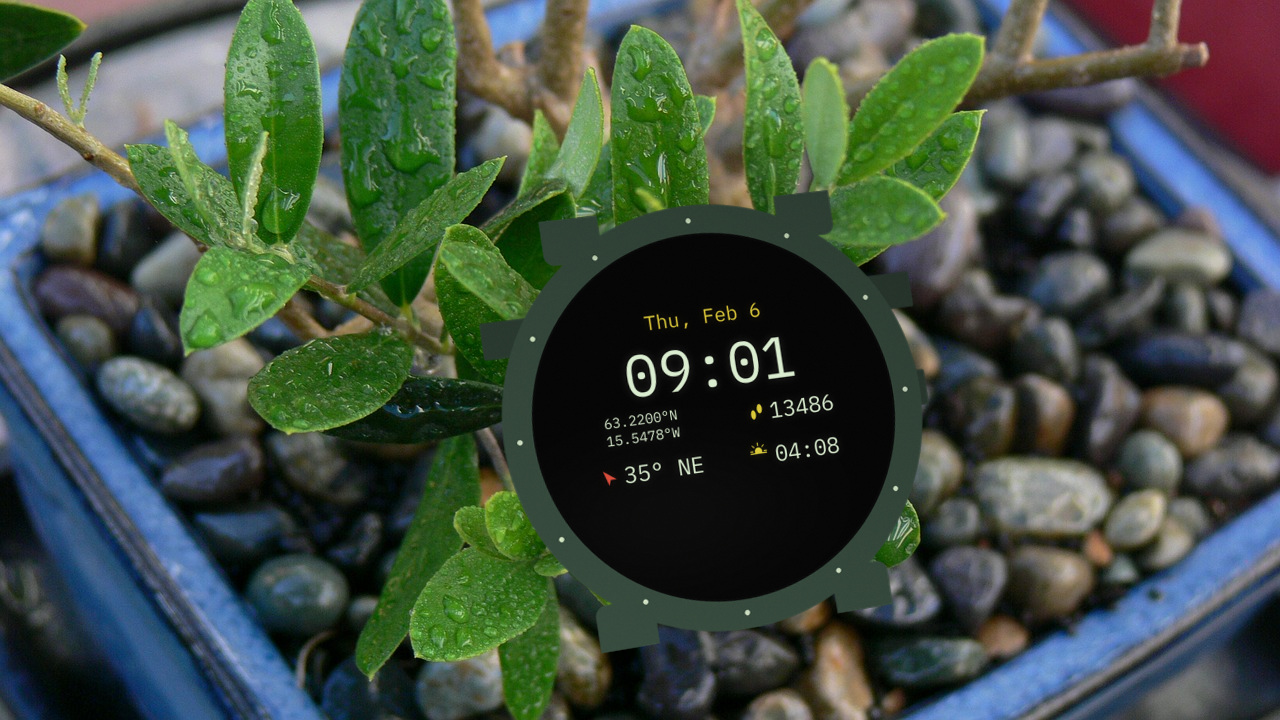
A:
9 h 01 min
